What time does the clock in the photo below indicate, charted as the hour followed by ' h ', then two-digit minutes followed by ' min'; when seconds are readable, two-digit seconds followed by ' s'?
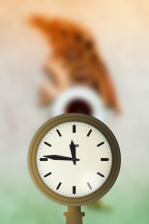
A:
11 h 46 min
